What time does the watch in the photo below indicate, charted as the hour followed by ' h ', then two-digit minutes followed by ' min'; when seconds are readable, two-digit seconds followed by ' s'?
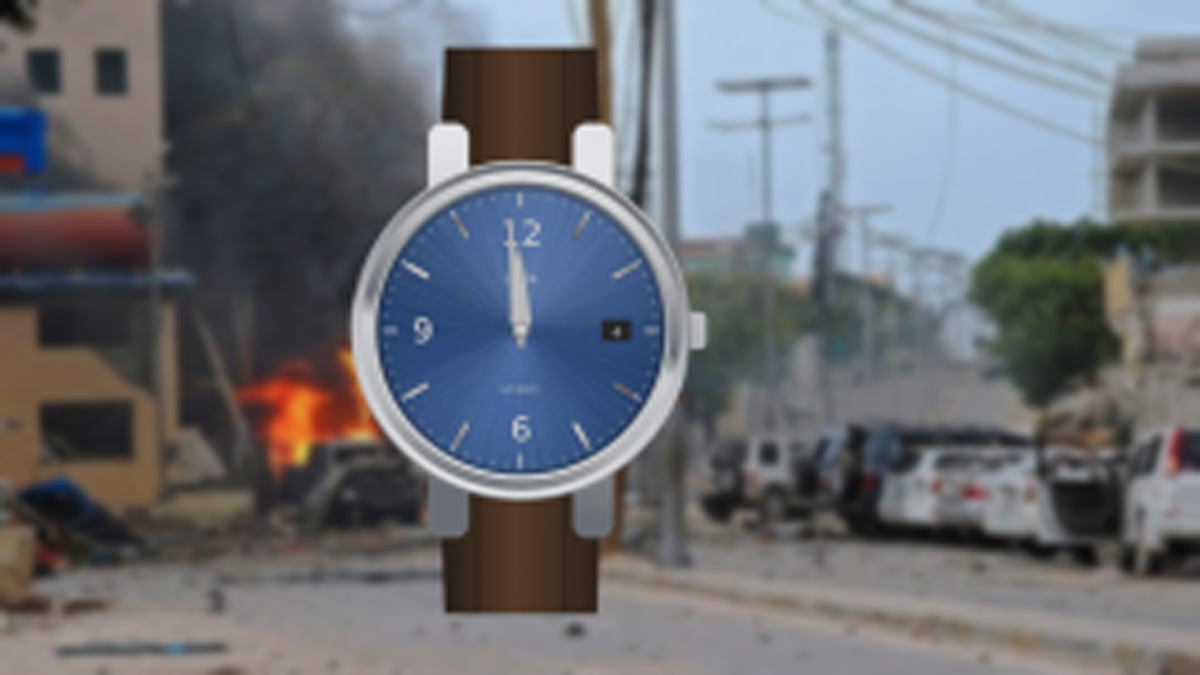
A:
11 h 59 min
